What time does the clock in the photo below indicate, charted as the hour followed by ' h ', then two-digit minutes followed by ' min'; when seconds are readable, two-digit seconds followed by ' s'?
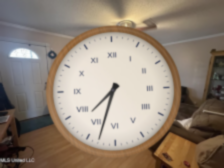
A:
7 h 33 min
